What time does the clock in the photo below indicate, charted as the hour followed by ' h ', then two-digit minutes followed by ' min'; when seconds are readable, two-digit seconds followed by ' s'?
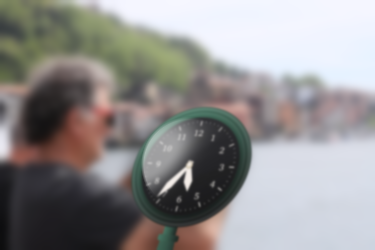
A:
5 h 36 min
